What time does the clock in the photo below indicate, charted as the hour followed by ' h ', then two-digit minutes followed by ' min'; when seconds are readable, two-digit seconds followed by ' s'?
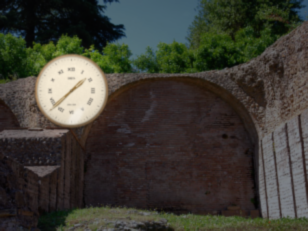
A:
1 h 38 min
